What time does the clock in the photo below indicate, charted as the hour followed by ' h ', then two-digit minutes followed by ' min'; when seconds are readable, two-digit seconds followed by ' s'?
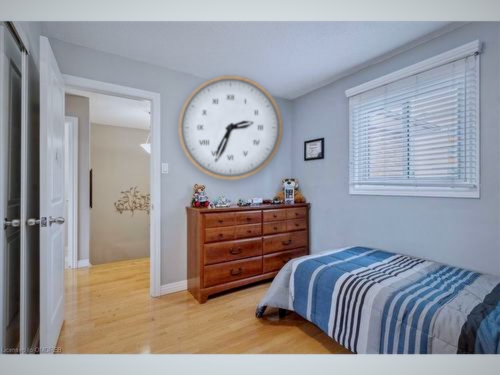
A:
2 h 34 min
